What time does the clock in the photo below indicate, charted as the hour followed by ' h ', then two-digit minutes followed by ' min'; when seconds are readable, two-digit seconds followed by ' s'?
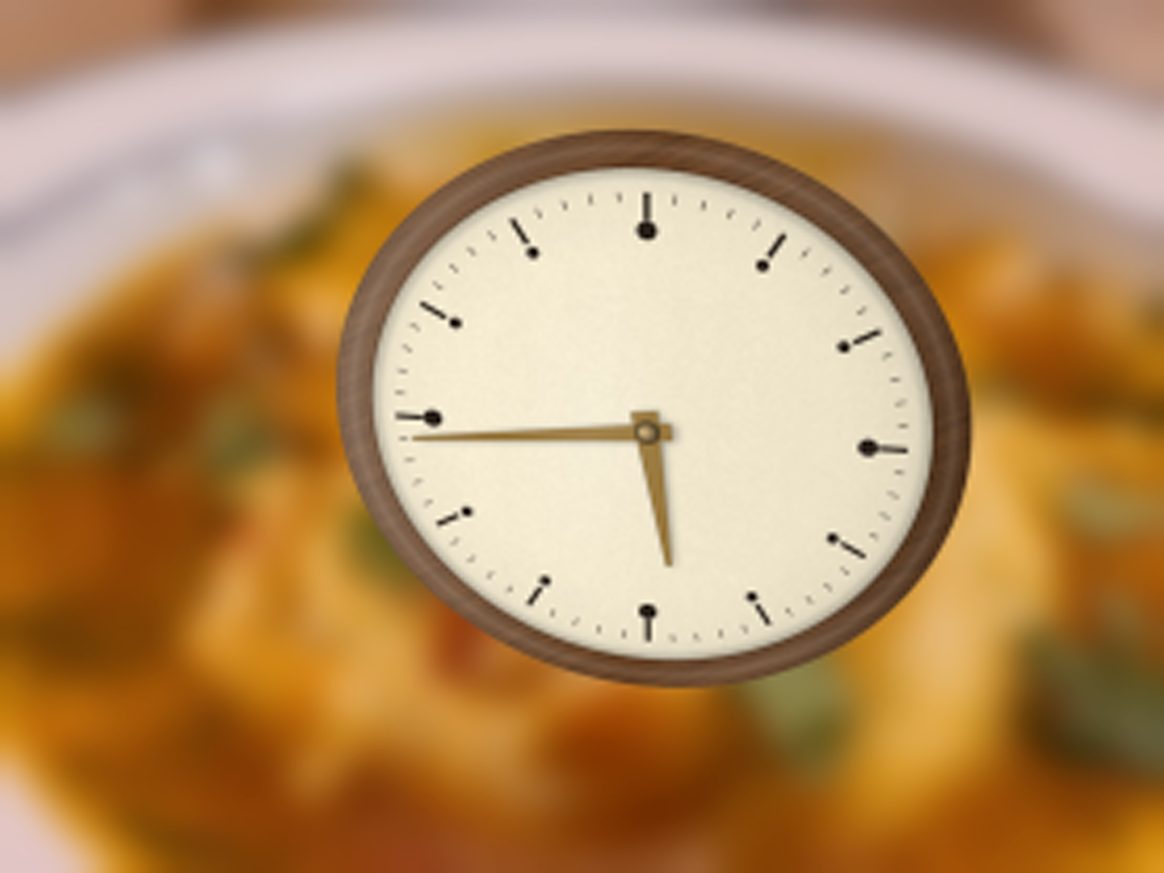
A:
5 h 44 min
